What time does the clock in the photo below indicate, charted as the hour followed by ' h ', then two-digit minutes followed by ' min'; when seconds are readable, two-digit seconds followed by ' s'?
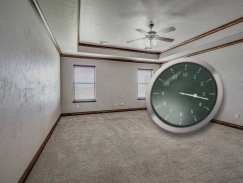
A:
3 h 17 min
